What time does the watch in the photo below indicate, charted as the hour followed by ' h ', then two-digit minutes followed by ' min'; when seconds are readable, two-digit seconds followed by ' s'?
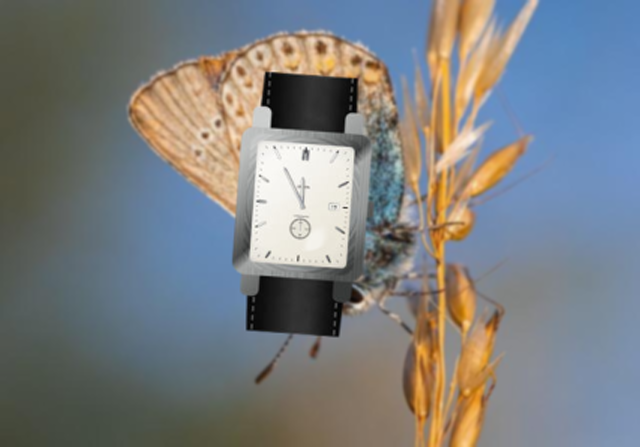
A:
11 h 55 min
